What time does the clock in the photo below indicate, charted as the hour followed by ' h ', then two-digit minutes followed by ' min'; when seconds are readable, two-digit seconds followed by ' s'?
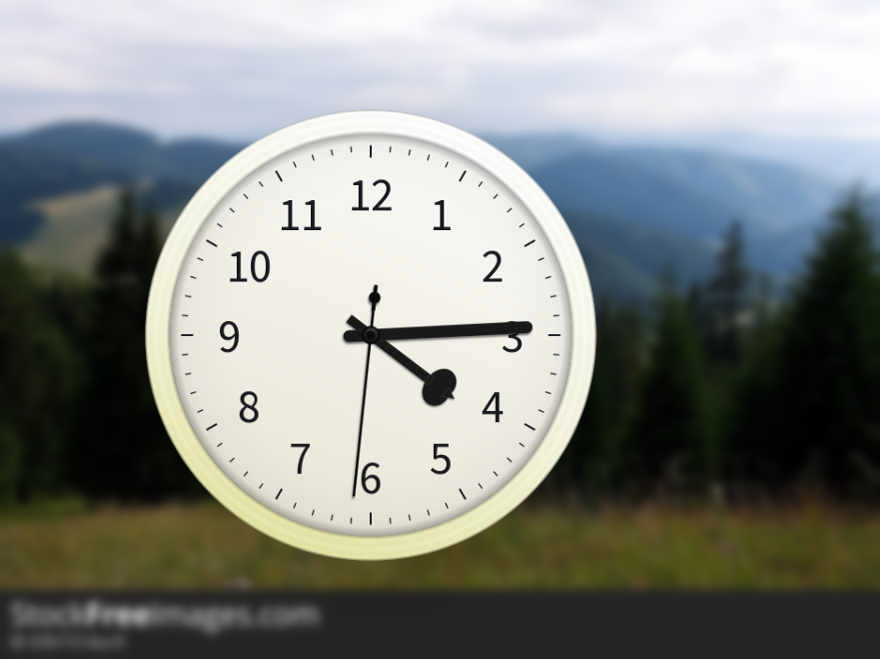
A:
4 h 14 min 31 s
